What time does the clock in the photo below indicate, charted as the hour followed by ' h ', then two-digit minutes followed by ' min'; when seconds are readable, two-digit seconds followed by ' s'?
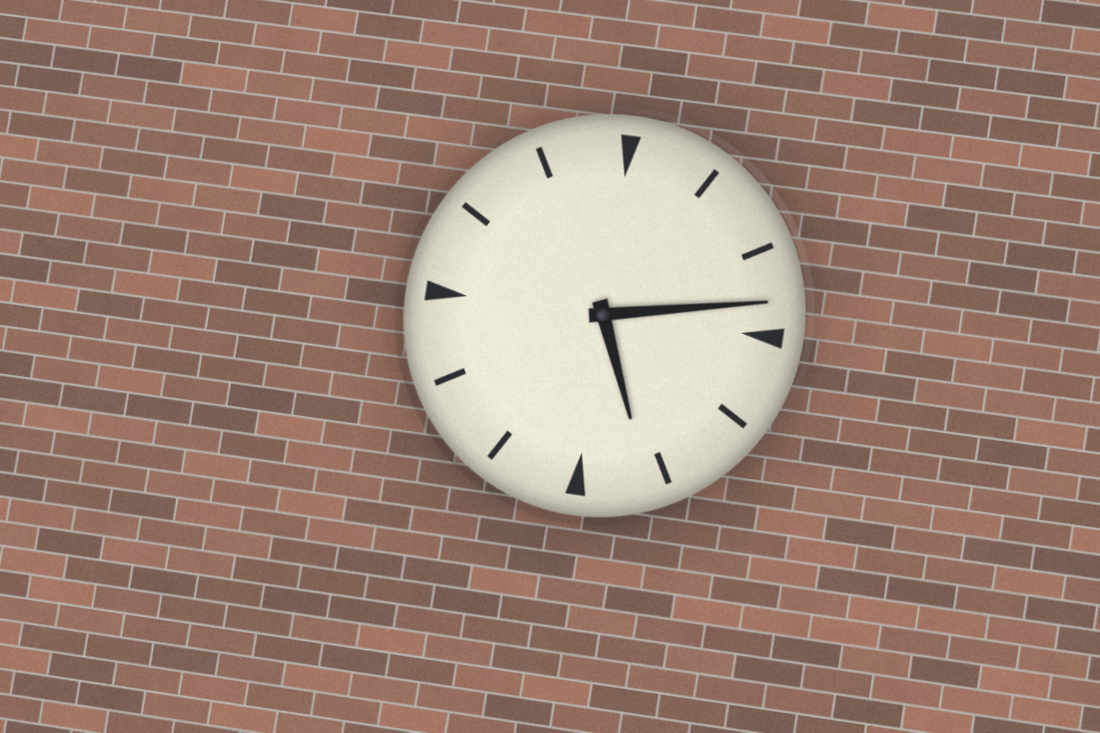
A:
5 h 13 min
